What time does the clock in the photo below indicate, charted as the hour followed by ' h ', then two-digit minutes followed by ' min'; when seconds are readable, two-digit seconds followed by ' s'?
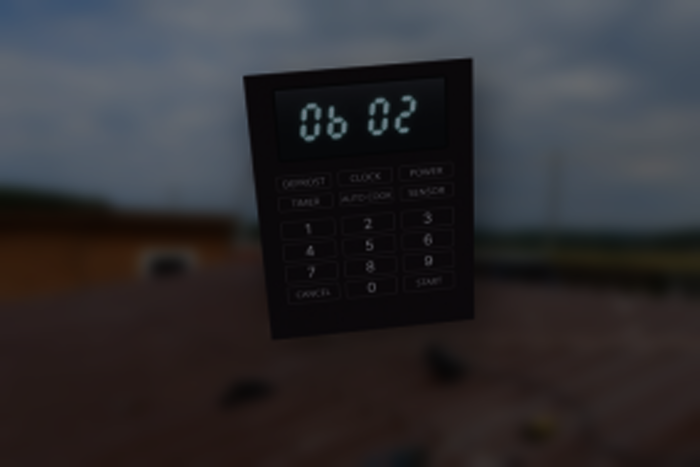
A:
6 h 02 min
